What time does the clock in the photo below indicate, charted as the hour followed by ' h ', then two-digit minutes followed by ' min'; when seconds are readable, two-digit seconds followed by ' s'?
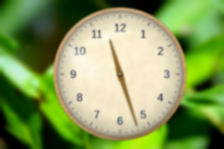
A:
11 h 27 min
